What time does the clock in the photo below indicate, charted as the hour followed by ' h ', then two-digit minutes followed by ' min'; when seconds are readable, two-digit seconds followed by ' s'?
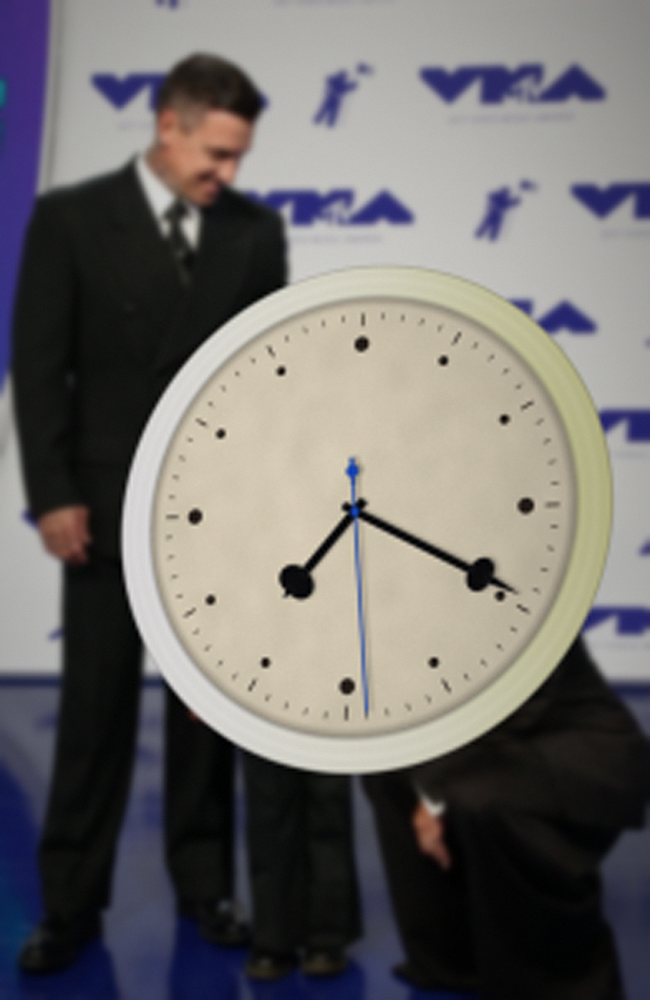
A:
7 h 19 min 29 s
